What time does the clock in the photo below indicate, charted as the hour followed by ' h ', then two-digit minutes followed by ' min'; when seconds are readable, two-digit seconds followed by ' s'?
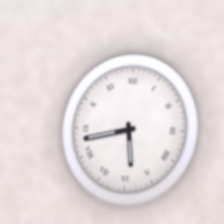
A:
5 h 43 min
